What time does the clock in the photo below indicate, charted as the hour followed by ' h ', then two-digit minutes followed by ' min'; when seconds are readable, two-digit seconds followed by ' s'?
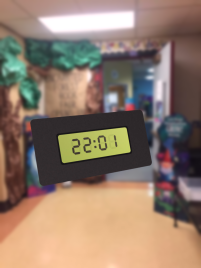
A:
22 h 01 min
